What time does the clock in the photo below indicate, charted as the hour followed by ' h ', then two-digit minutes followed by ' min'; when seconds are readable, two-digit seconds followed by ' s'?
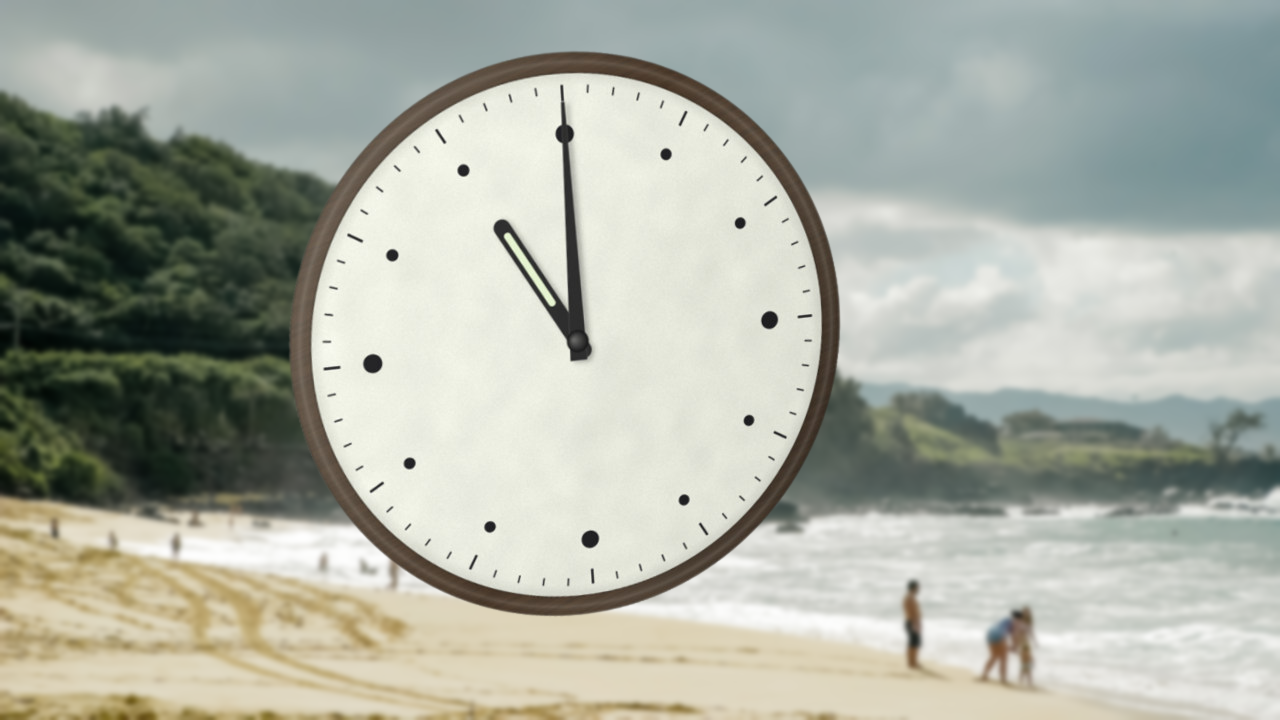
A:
11 h 00 min
